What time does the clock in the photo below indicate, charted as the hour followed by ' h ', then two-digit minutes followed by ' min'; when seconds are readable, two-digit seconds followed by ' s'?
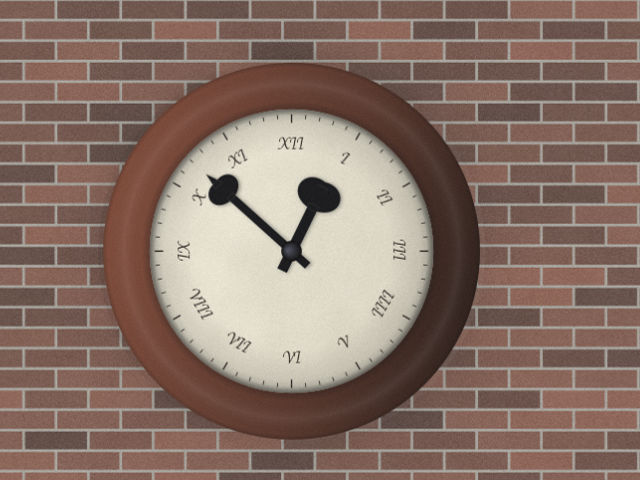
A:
12 h 52 min
